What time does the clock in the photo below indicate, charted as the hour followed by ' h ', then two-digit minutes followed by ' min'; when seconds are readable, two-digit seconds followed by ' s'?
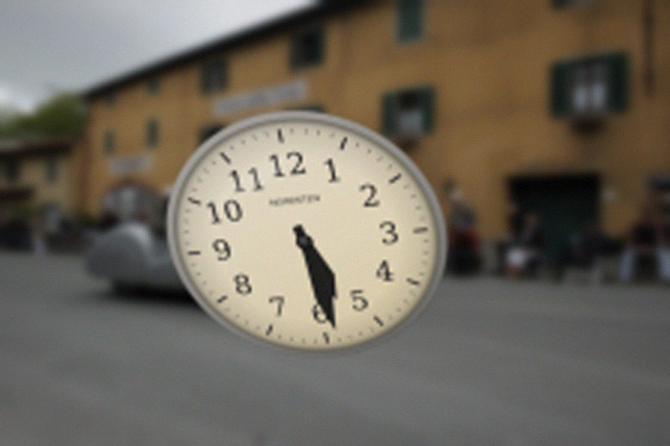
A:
5 h 29 min
